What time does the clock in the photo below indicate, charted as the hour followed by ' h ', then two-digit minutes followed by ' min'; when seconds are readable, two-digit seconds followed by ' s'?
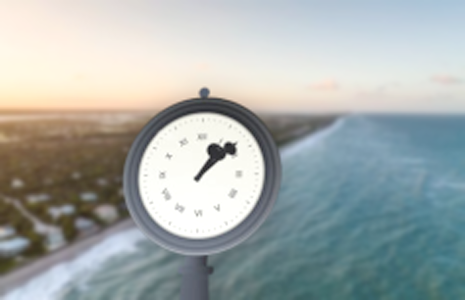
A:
1 h 08 min
